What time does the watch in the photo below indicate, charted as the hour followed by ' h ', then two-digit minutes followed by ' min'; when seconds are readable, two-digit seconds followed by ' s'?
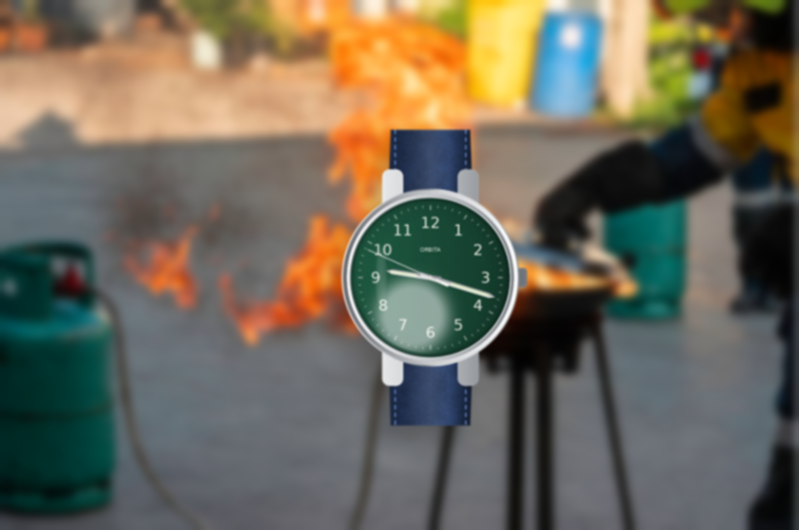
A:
9 h 17 min 49 s
